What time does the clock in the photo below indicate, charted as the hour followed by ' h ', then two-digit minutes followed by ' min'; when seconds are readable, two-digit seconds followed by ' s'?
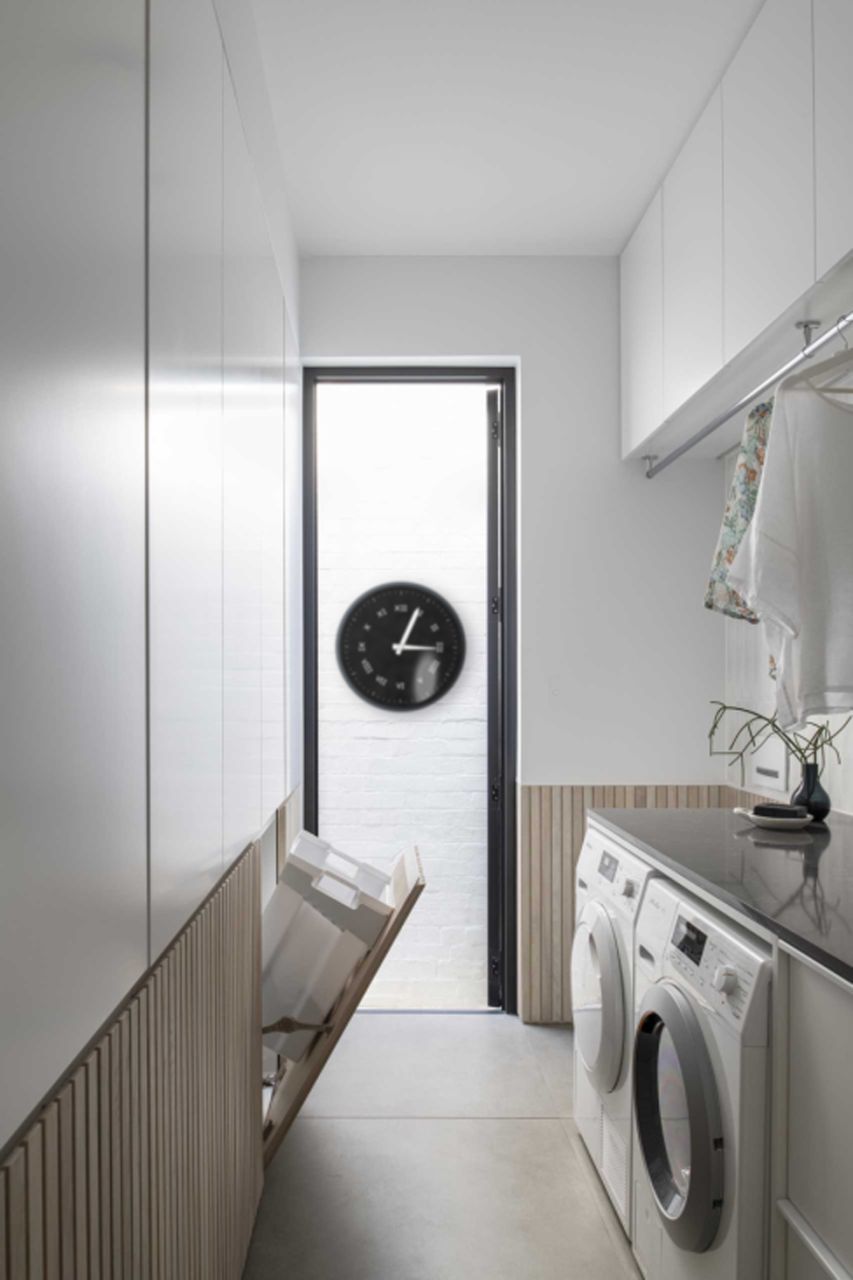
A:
3 h 04 min
